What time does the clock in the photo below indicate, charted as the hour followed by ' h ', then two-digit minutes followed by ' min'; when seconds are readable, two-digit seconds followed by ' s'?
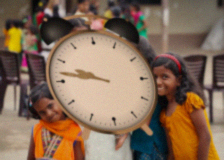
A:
9 h 47 min
